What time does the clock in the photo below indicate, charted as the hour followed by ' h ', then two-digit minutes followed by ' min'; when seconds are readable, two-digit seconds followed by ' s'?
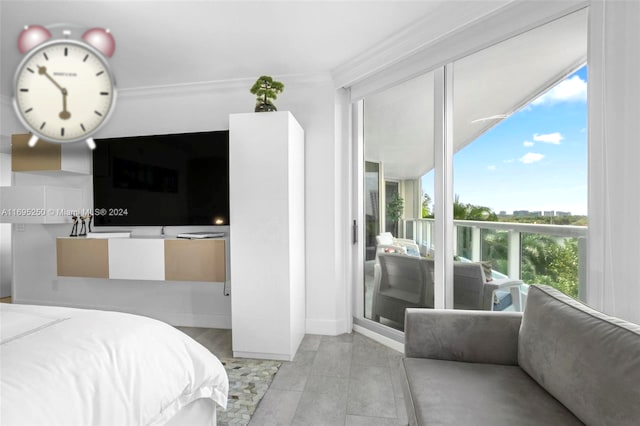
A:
5 h 52 min
